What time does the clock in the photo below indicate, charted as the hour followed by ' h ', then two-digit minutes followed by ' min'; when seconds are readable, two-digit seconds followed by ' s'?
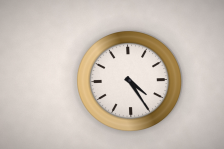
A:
4 h 25 min
